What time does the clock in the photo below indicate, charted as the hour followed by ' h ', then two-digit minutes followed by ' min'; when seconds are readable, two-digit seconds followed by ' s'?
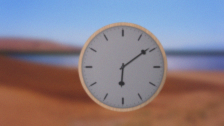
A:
6 h 09 min
